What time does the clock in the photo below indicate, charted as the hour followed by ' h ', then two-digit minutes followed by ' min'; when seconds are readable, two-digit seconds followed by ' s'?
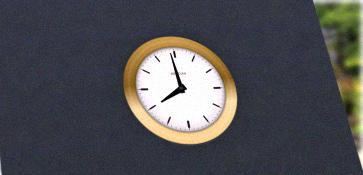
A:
7 h 59 min
